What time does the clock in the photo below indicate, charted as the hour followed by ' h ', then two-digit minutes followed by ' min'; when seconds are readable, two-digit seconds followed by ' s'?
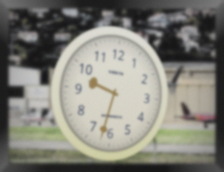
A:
9 h 32 min
